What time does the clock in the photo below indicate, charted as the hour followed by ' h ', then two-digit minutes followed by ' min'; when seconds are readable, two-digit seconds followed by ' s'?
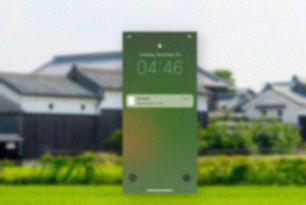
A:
4 h 46 min
